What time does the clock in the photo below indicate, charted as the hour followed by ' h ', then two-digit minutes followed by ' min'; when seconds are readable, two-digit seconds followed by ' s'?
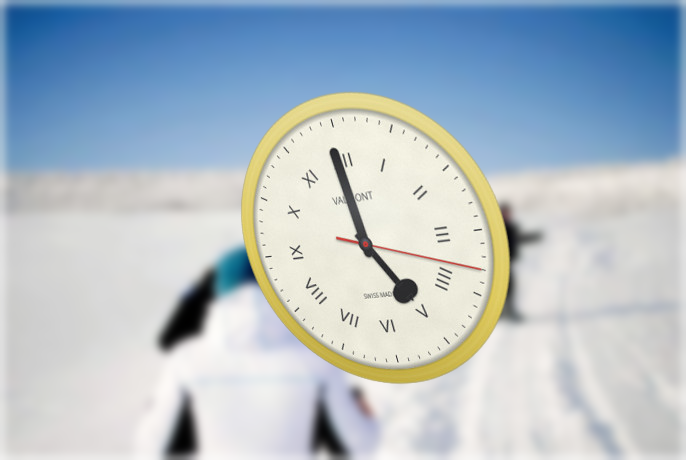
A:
4 h 59 min 18 s
